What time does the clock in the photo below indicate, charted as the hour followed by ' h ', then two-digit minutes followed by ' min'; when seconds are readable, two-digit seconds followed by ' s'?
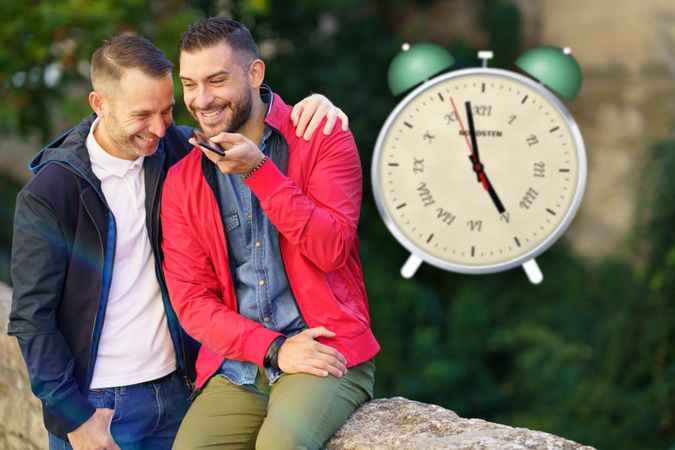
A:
4 h 57 min 56 s
